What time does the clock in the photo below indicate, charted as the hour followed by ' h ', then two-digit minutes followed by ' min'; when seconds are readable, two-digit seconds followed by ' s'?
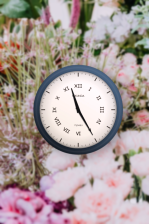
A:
11 h 25 min
